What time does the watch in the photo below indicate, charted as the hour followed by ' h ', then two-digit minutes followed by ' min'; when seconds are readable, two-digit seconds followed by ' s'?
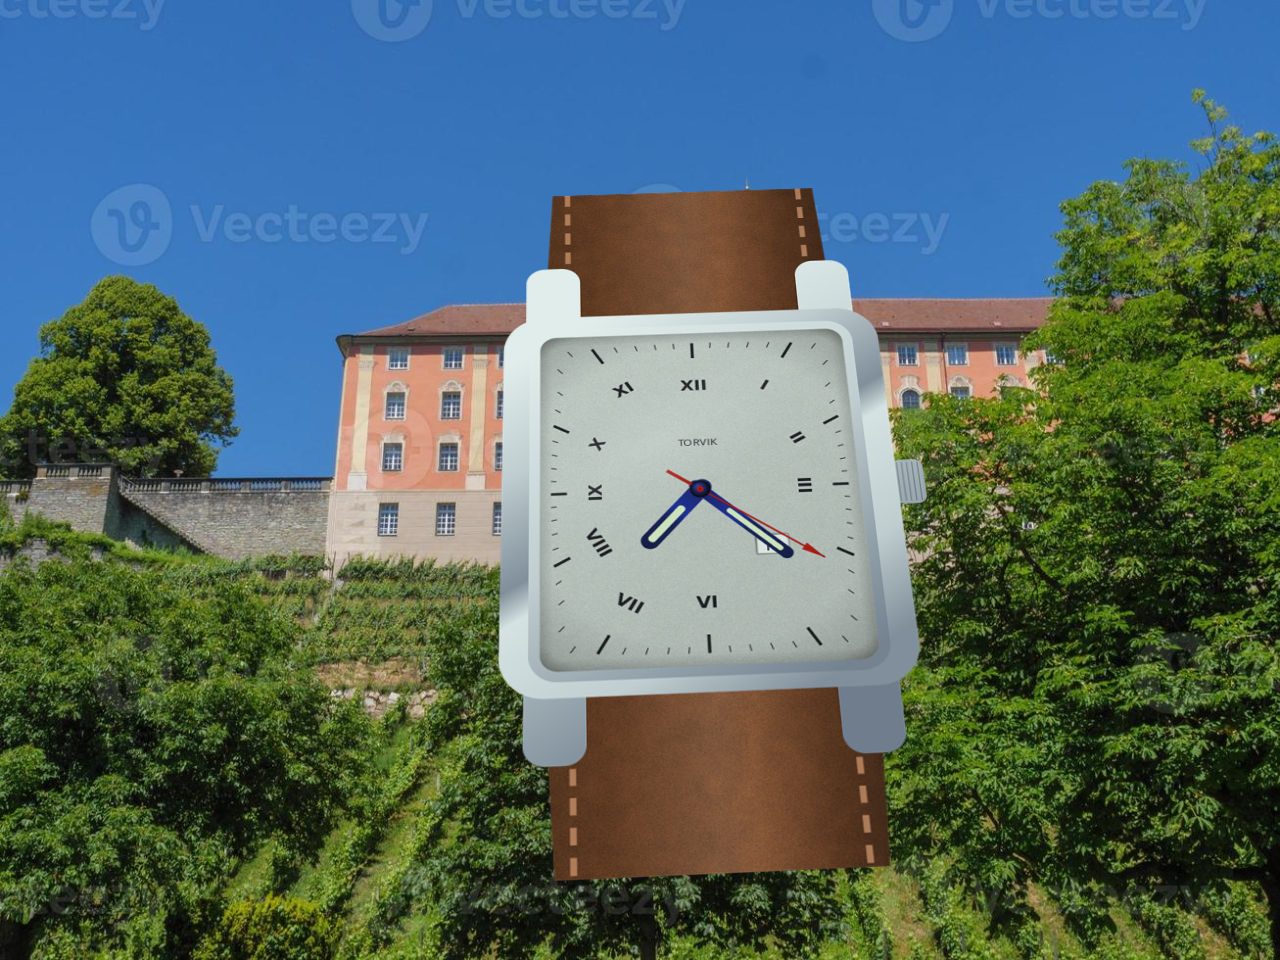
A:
7 h 22 min 21 s
